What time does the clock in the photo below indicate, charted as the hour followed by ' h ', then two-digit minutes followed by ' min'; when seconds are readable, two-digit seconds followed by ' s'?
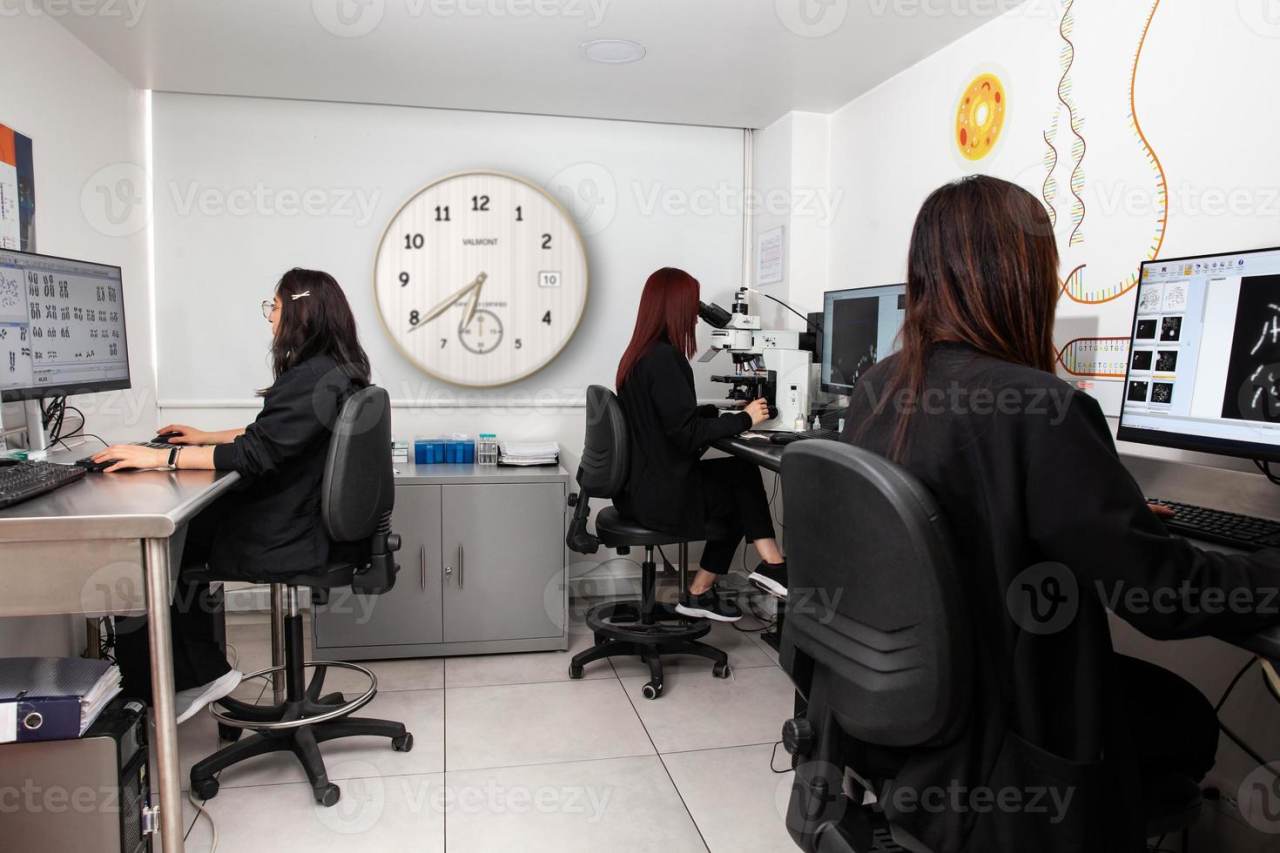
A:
6 h 39 min
